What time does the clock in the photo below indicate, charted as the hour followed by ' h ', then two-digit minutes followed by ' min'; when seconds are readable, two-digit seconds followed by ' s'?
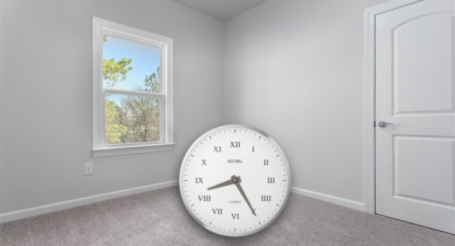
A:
8 h 25 min
